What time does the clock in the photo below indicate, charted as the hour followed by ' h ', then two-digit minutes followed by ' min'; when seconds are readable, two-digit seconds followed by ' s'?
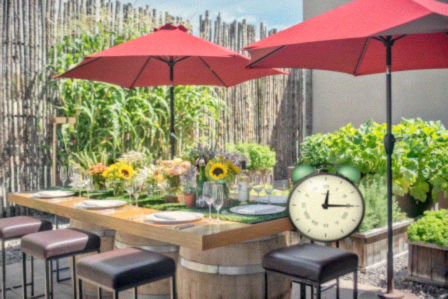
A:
12 h 15 min
